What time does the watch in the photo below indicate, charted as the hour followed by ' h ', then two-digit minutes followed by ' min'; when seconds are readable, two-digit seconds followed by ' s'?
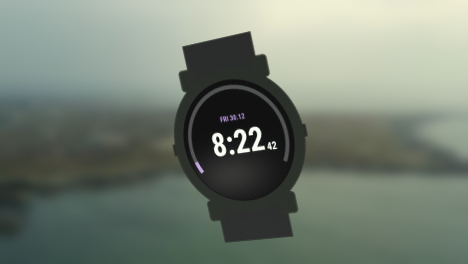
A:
8 h 22 min 42 s
